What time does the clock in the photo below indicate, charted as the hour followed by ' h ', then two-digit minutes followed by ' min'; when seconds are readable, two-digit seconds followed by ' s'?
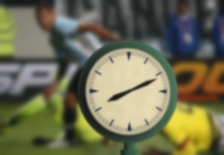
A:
8 h 11 min
